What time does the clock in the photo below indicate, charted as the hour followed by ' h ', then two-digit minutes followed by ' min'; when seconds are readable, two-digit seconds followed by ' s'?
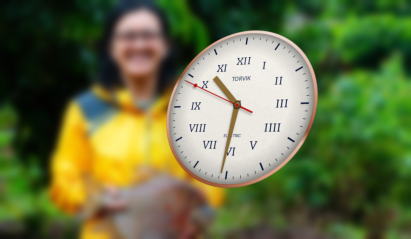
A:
10 h 30 min 49 s
